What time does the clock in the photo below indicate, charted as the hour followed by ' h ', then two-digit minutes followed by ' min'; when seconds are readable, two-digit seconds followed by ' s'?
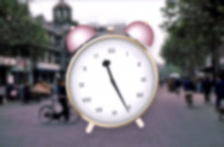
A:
11 h 26 min
